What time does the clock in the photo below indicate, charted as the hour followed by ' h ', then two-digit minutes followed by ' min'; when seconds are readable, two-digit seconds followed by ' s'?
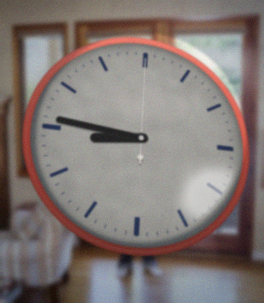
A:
8 h 46 min 00 s
